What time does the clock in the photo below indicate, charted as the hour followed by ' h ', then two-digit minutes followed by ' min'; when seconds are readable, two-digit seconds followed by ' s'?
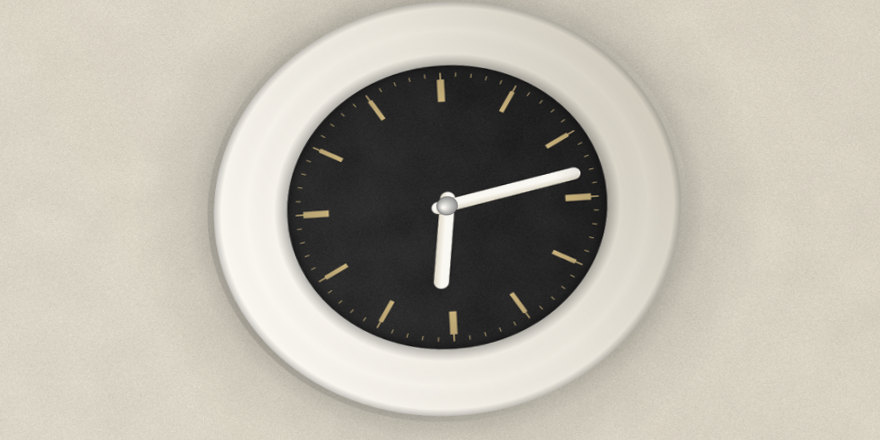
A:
6 h 13 min
